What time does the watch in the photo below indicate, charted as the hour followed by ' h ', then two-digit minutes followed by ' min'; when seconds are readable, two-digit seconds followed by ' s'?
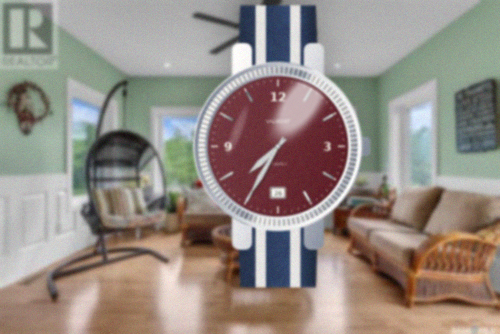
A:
7 h 35 min
